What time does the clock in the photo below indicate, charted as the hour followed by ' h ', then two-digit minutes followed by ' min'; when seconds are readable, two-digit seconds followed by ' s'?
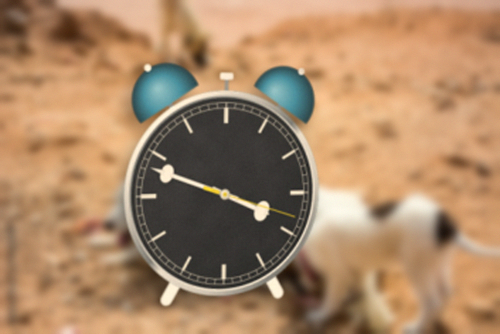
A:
3 h 48 min 18 s
